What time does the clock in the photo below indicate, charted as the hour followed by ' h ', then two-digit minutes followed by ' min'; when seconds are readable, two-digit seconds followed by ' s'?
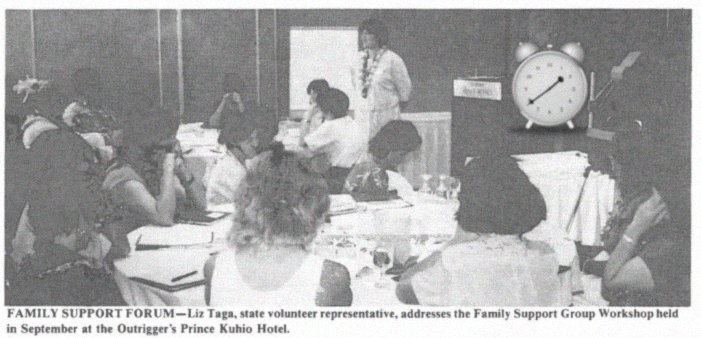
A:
1 h 39 min
